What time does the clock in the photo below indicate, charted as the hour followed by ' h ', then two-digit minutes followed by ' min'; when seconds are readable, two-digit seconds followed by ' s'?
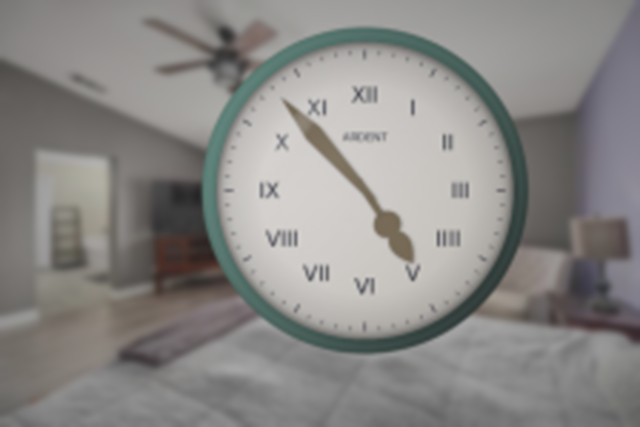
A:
4 h 53 min
